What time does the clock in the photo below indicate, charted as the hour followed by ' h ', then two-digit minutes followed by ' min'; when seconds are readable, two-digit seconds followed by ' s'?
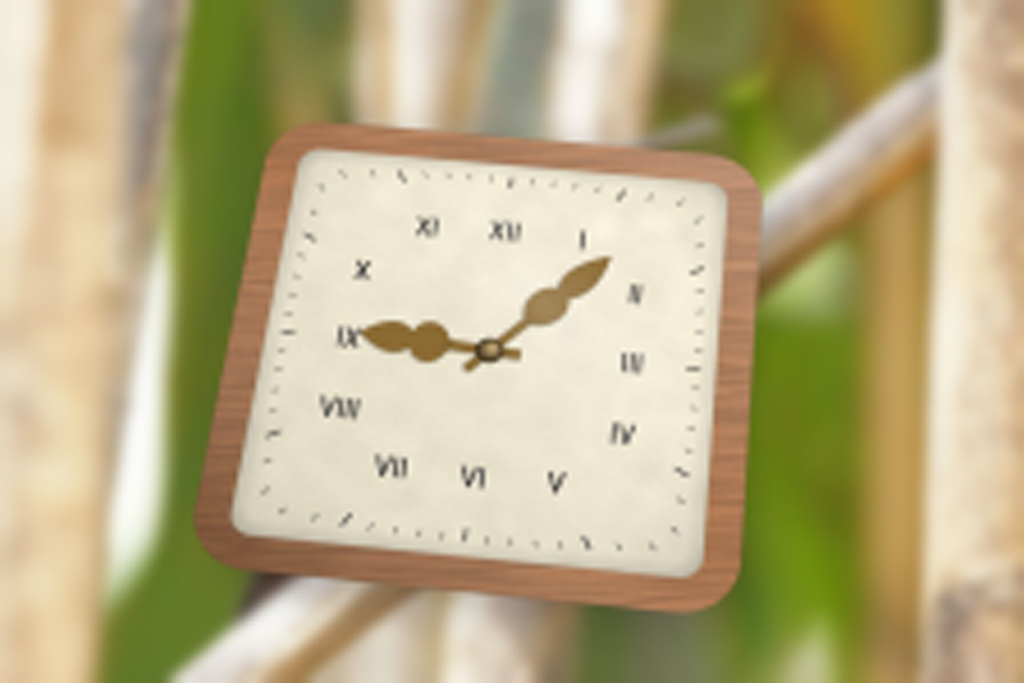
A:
9 h 07 min
